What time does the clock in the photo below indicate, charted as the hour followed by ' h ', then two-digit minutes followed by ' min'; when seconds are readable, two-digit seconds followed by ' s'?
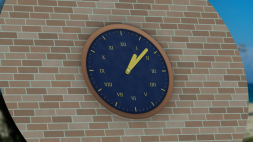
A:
1 h 08 min
